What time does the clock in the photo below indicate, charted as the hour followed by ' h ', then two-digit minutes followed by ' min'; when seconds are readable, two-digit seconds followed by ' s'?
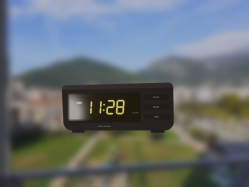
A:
11 h 28 min
